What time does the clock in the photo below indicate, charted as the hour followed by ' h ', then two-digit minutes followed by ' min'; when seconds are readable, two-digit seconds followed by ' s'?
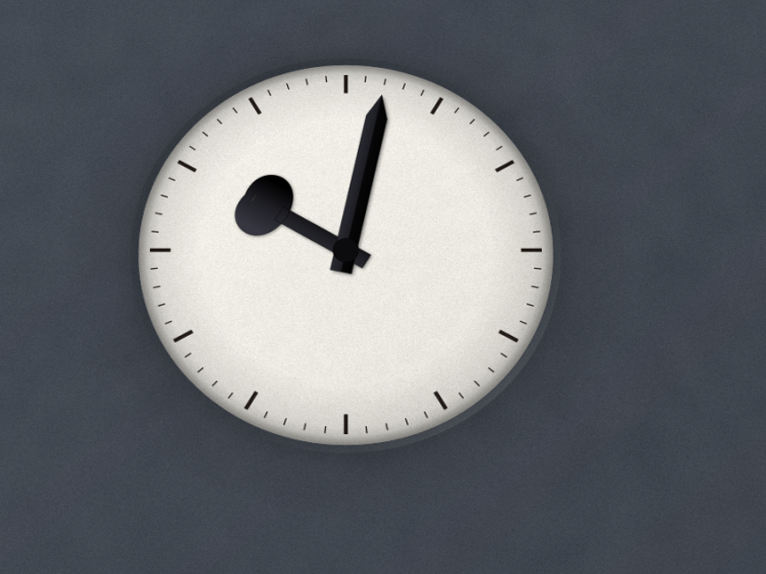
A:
10 h 02 min
